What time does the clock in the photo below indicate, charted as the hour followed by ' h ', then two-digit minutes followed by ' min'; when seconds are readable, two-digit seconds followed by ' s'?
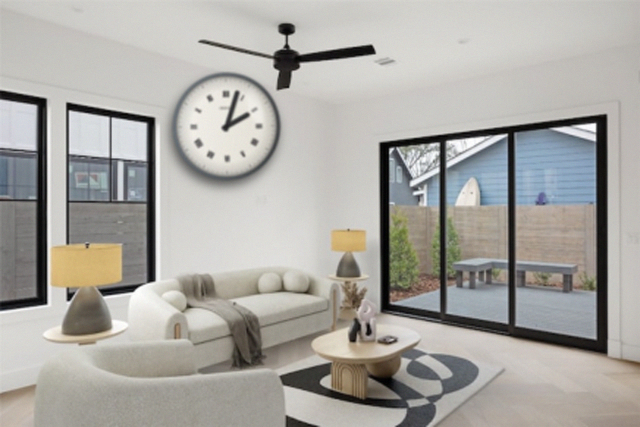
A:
2 h 03 min
